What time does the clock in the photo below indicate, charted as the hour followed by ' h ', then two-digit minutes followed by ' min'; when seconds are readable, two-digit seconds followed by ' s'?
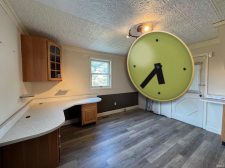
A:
5 h 37 min
